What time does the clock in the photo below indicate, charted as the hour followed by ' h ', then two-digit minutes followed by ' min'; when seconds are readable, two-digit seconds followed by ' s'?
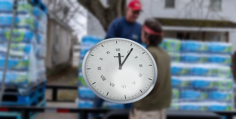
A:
12 h 06 min
